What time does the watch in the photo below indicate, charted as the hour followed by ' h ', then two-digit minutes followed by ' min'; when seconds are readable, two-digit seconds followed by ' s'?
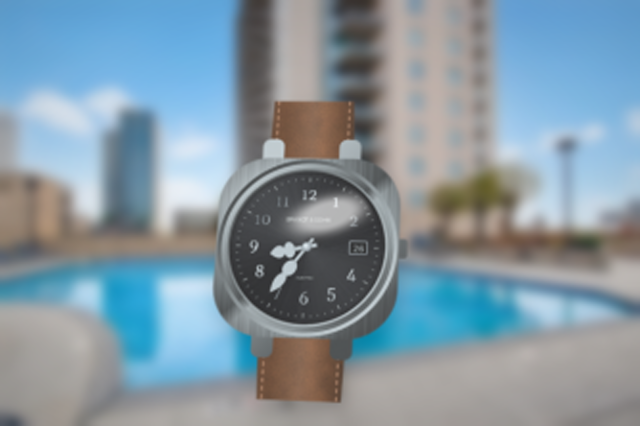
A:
8 h 36 min
